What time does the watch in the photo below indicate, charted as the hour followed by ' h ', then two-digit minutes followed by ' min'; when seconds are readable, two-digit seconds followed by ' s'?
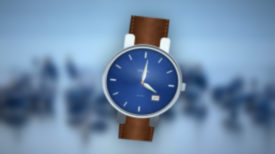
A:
4 h 01 min
